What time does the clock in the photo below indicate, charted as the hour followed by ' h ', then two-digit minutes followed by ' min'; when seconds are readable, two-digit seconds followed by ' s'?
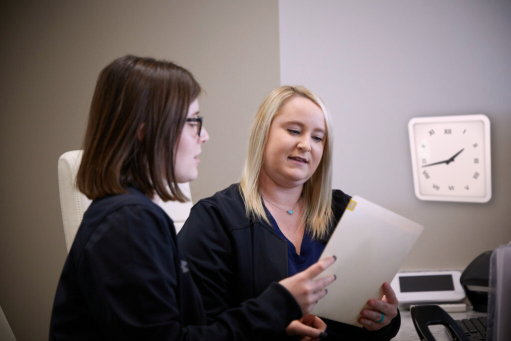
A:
1 h 43 min
